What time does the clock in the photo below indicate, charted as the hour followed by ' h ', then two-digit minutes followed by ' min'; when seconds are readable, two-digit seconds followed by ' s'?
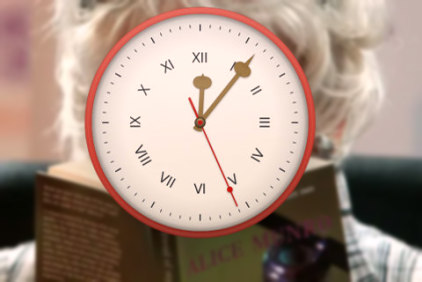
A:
12 h 06 min 26 s
